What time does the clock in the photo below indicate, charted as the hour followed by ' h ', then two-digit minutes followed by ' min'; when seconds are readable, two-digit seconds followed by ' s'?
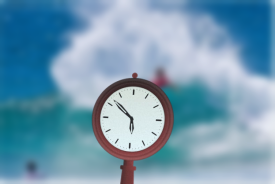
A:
5 h 52 min
